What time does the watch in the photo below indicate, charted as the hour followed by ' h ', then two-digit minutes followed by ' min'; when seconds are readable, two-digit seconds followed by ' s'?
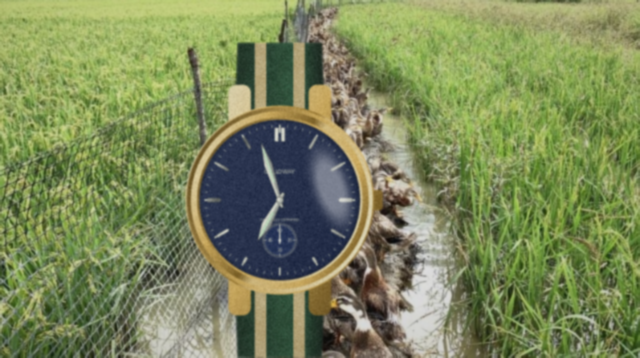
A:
6 h 57 min
